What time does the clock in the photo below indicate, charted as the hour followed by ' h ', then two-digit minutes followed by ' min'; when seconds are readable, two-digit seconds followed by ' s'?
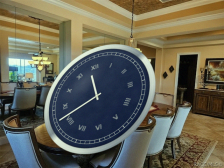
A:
11 h 42 min
